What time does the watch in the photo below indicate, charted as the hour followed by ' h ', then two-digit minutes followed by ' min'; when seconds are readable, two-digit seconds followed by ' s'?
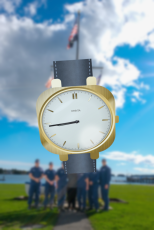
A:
8 h 44 min
